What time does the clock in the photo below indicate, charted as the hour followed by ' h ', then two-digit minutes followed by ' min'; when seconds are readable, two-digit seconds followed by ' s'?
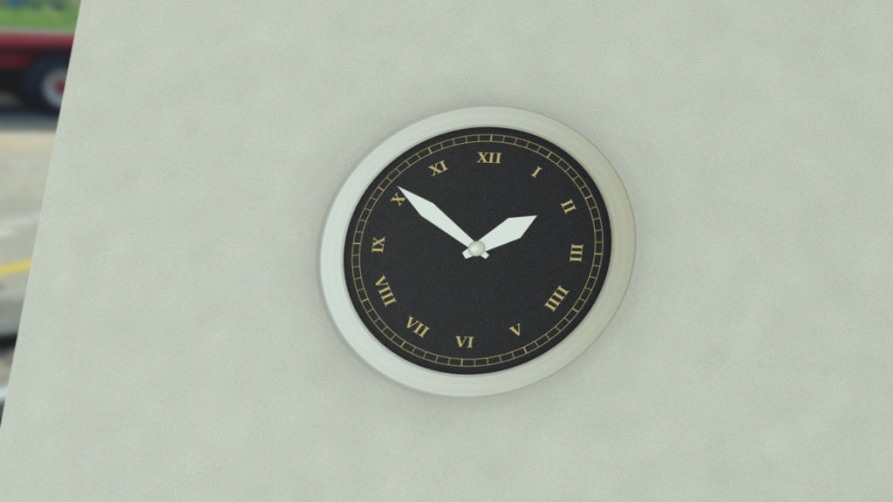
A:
1 h 51 min
